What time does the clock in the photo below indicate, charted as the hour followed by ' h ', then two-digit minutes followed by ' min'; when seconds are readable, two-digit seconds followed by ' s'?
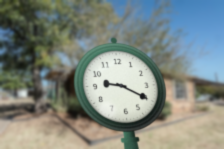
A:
9 h 20 min
